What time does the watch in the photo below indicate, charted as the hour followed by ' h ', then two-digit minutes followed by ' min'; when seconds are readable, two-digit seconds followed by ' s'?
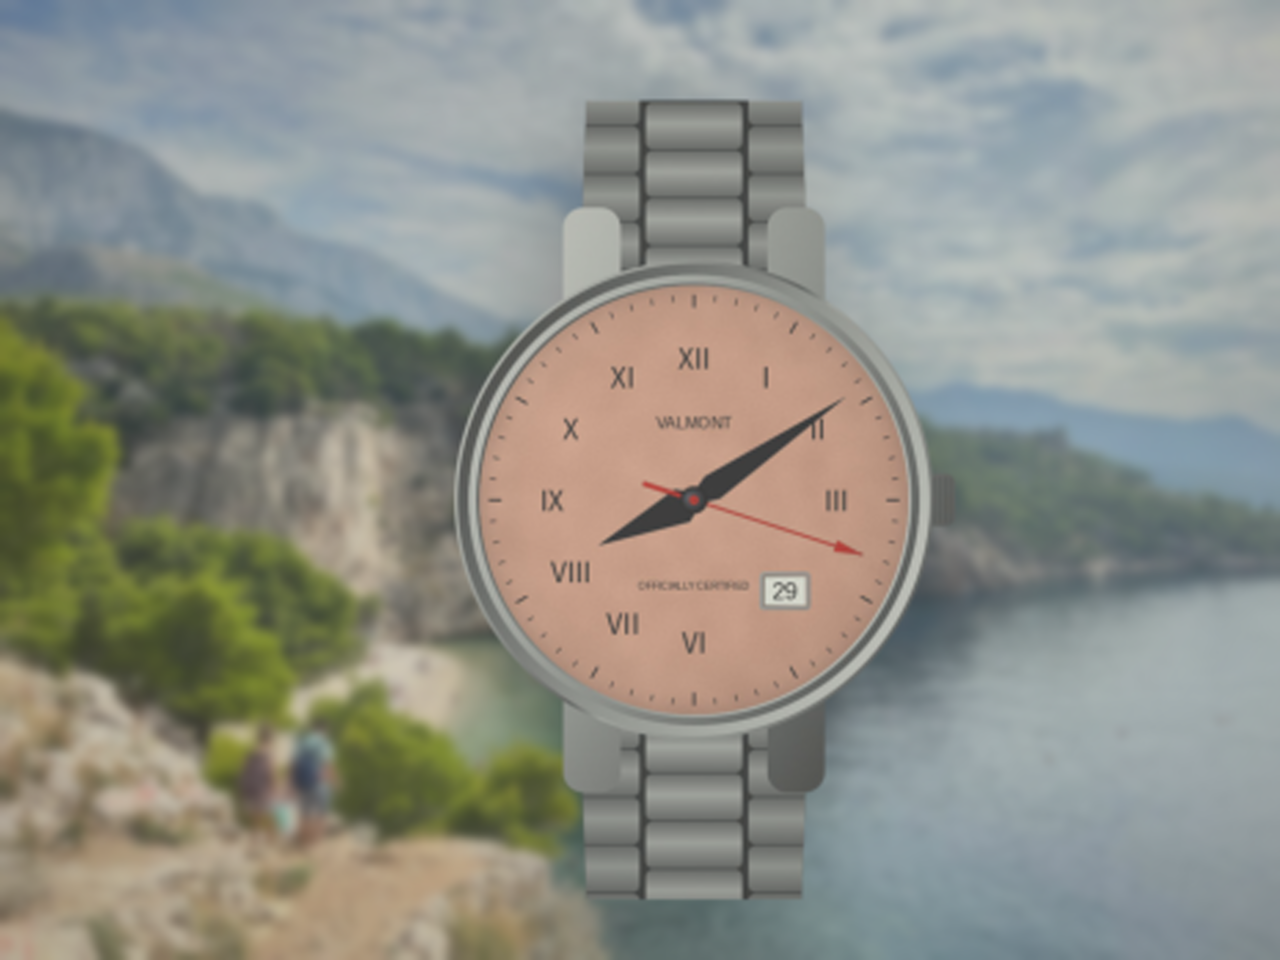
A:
8 h 09 min 18 s
